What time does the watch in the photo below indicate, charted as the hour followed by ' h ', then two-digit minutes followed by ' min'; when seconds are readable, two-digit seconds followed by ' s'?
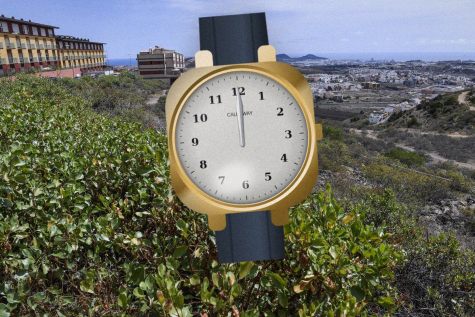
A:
12 h 00 min
